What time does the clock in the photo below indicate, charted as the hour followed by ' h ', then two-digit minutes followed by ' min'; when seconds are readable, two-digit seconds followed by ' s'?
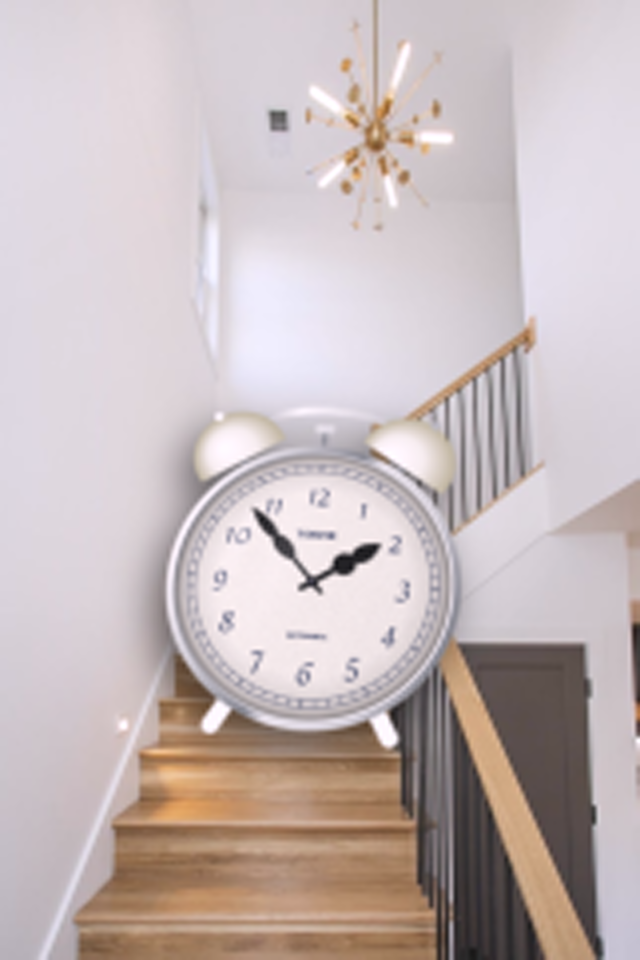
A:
1 h 53 min
